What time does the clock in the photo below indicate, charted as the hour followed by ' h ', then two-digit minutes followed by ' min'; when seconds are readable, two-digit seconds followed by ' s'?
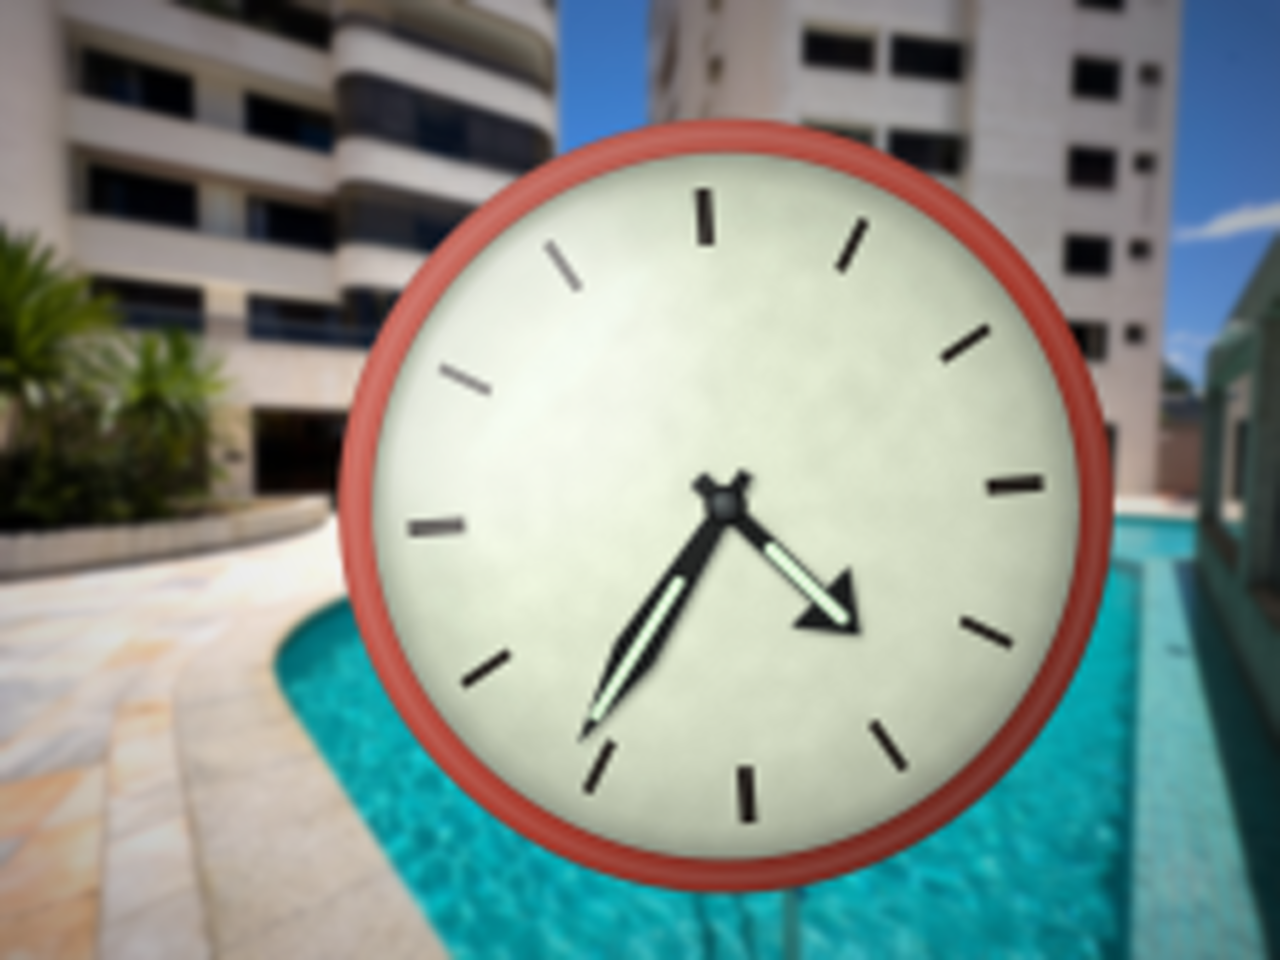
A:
4 h 36 min
